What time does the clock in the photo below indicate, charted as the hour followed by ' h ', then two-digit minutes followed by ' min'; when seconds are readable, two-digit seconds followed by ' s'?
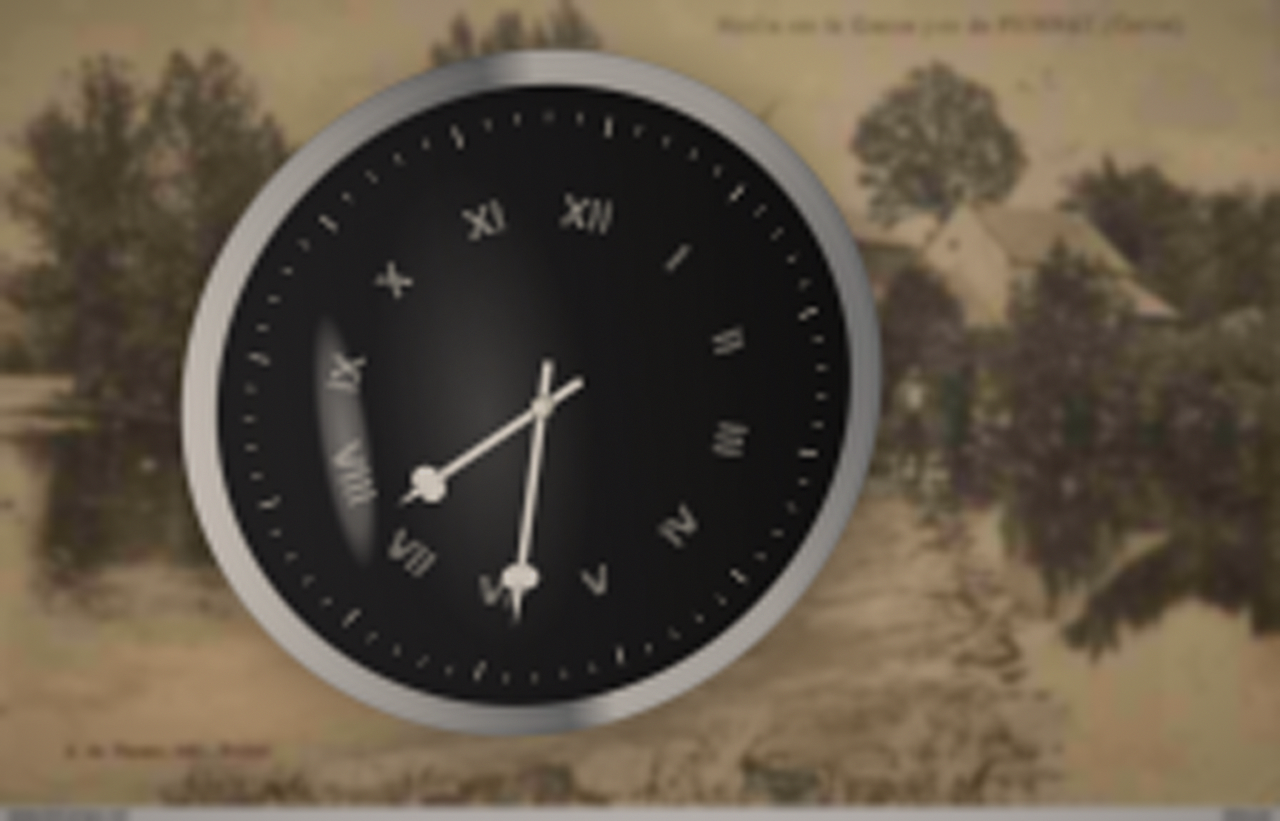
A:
7 h 29 min
